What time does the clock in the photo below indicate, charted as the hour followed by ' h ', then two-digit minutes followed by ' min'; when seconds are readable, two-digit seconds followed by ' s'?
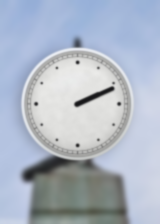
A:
2 h 11 min
